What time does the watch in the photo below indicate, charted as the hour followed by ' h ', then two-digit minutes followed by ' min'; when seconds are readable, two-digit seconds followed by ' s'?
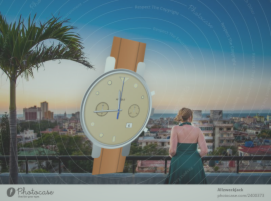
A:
11 h 44 min
